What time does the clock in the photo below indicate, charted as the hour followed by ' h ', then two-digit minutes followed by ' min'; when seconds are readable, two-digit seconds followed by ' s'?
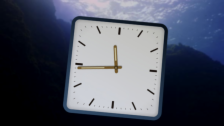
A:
11 h 44 min
